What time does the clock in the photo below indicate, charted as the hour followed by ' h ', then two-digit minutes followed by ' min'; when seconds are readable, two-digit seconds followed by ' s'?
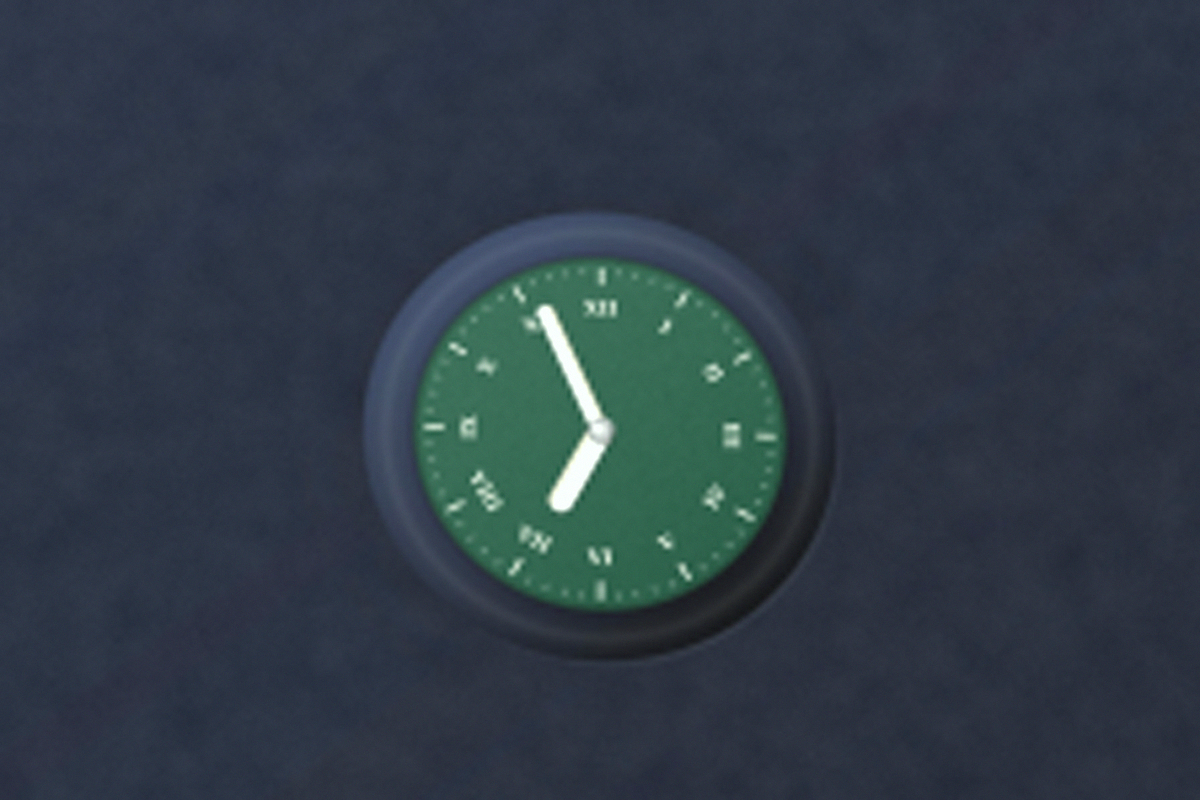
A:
6 h 56 min
